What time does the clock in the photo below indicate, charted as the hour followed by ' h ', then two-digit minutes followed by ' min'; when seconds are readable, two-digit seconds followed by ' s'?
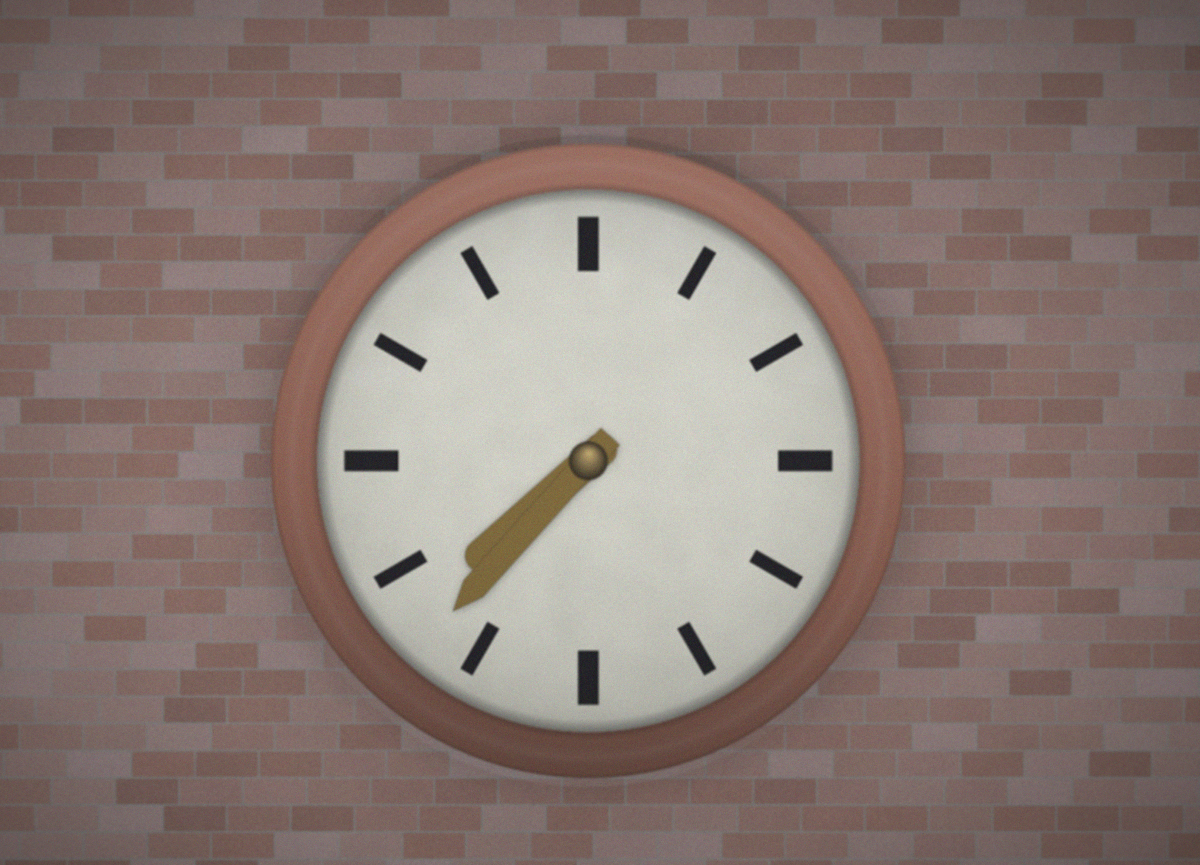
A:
7 h 37 min
